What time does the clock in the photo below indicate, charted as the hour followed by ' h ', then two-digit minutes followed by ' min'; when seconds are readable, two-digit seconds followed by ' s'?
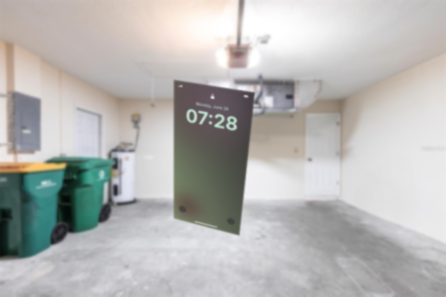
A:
7 h 28 min
